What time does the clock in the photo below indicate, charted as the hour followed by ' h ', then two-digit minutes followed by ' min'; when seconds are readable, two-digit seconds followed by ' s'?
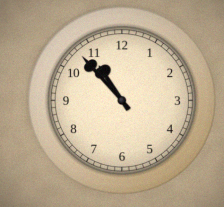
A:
10 h 53 min
